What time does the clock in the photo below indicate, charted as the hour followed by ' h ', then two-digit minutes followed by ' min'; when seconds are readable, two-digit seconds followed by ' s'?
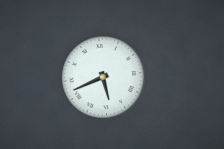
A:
5 h 42 min
